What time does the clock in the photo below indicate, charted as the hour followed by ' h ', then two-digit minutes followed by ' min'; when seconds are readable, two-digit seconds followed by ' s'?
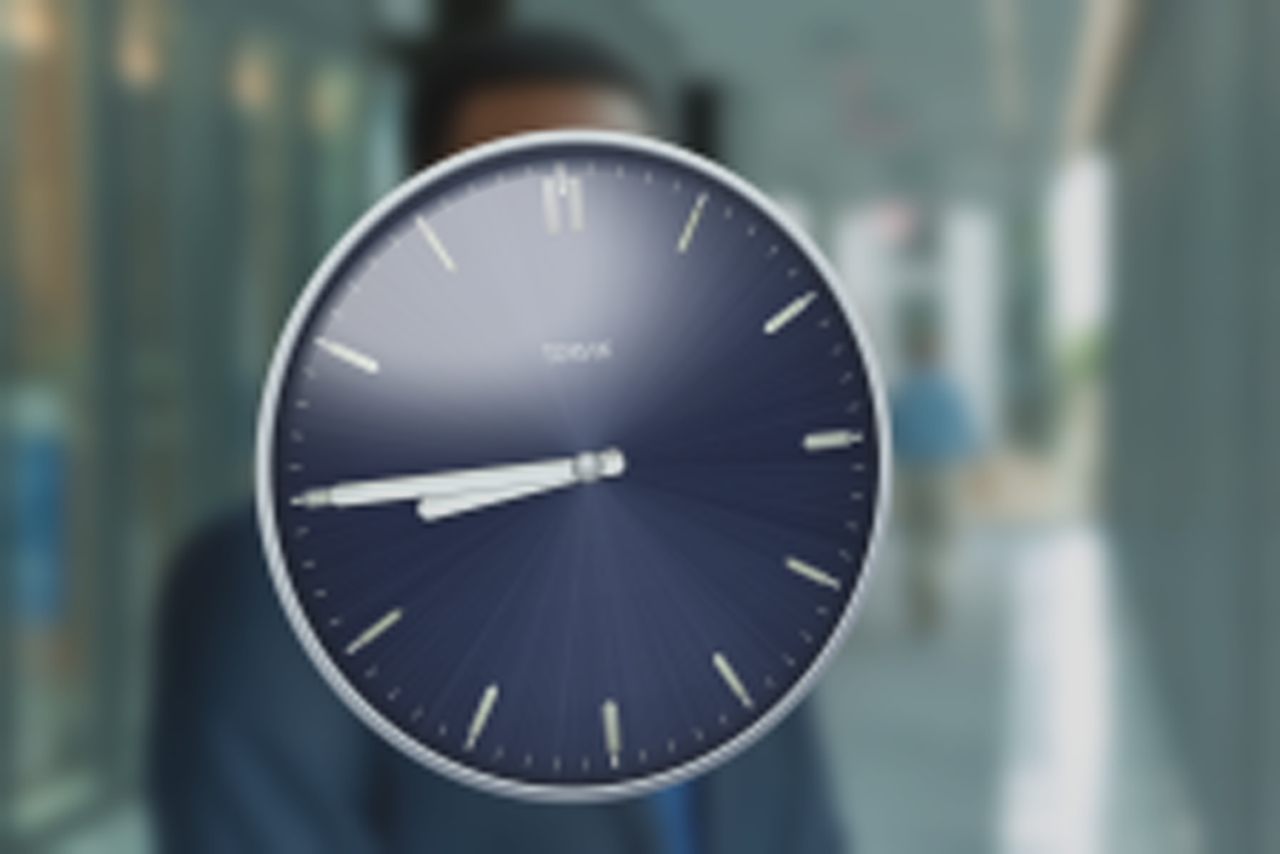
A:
8 h 45 min
